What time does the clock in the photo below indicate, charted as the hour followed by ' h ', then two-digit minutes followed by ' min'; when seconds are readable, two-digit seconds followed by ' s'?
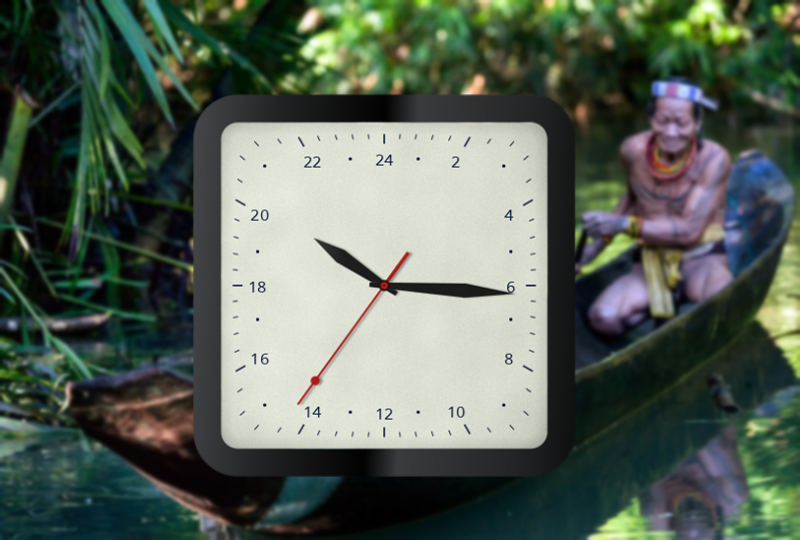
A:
20 h 15 min 36 s
